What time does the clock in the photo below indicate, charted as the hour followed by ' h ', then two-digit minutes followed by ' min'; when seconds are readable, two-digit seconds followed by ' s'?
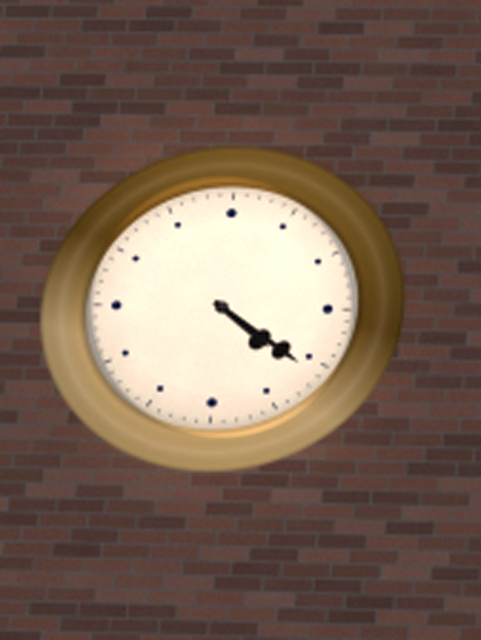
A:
4 h 21 min
